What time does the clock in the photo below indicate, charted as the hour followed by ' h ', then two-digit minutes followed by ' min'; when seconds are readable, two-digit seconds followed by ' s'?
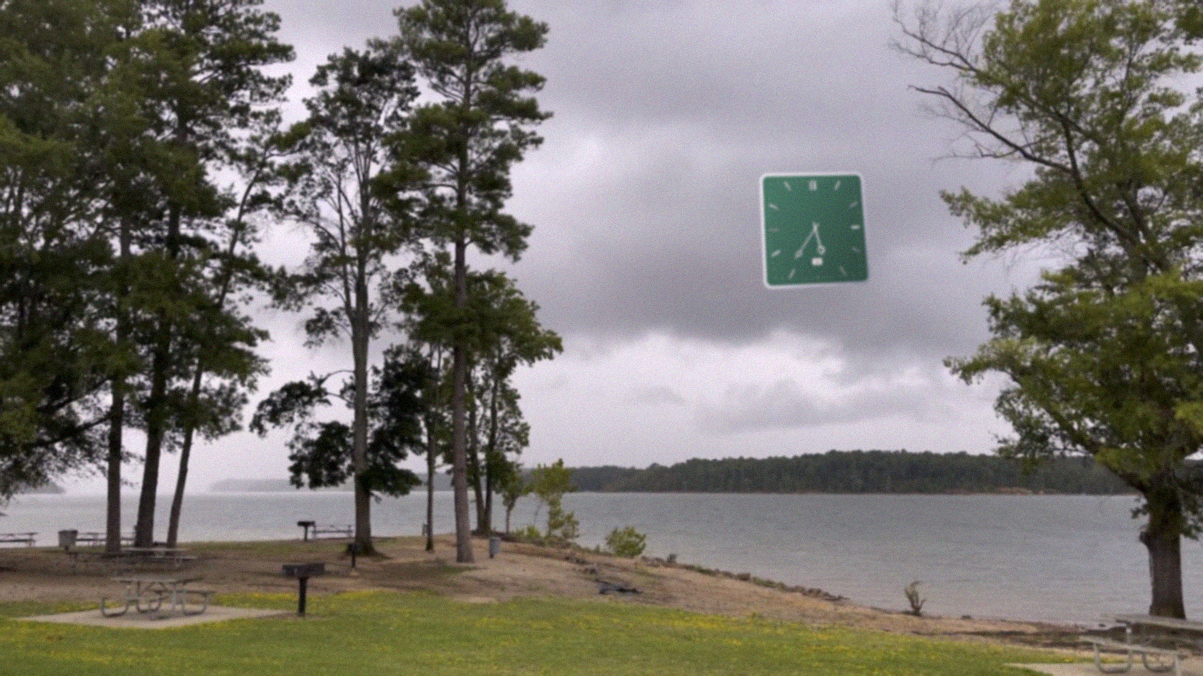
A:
5 h 36 min
